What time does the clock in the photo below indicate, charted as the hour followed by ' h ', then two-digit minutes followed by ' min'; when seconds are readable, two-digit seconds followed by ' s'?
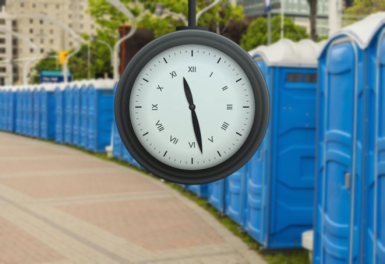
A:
11 h 28 min
